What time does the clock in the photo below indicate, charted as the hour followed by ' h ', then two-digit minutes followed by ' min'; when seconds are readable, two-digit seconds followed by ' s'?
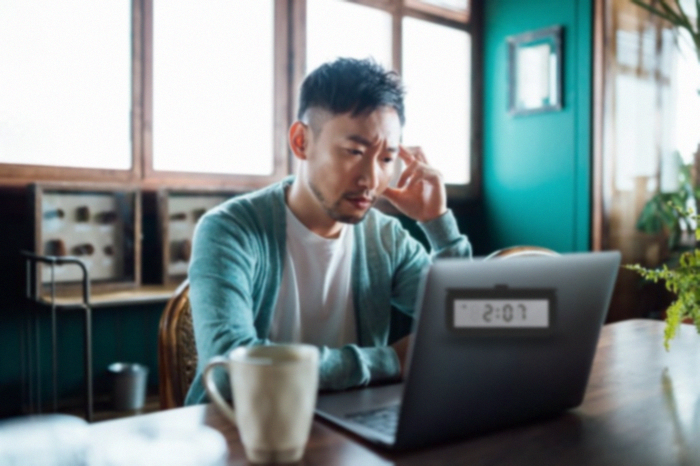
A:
2 h 07 min
